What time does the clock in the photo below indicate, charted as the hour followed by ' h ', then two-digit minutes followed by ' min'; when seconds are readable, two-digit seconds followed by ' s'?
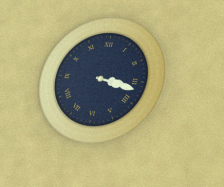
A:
3 h 17 min
